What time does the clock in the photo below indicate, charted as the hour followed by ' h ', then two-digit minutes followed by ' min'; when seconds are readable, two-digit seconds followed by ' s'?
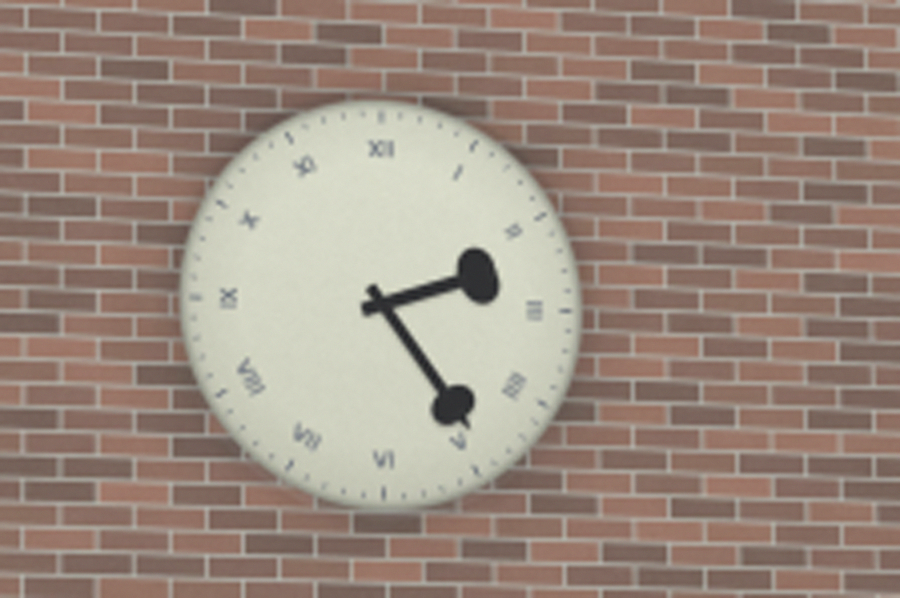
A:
2 h 24 min
